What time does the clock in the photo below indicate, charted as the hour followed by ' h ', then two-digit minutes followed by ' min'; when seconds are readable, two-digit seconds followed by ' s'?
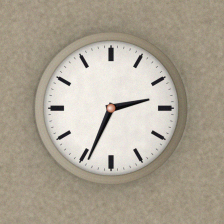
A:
2 h 34 min
